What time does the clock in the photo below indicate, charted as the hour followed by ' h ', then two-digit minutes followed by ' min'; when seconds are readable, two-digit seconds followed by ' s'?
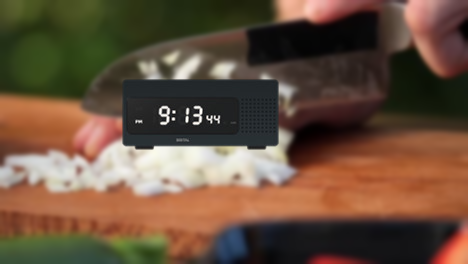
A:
9 h 13 min 44 s
